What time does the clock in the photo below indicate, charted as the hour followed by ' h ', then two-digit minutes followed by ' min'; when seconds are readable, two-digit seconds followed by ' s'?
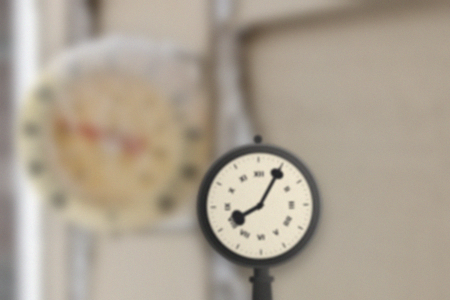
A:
8 h 05 min
